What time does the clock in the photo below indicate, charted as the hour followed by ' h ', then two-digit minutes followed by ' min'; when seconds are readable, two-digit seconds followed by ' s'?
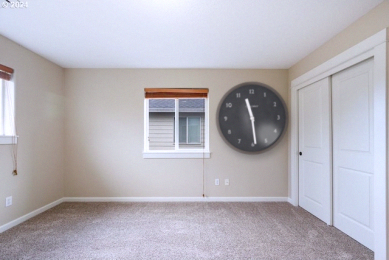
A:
11 h 29 min
